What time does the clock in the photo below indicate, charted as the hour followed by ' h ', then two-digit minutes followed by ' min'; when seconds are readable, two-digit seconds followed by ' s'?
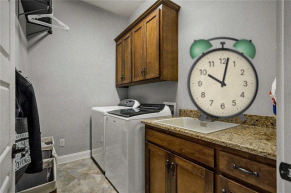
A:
10 h 02 min
